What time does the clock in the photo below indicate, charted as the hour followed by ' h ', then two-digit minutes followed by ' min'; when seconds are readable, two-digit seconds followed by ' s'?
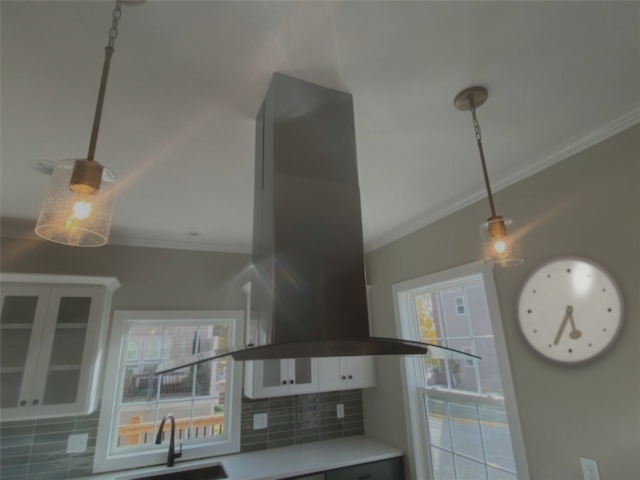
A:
5 h 34 min
